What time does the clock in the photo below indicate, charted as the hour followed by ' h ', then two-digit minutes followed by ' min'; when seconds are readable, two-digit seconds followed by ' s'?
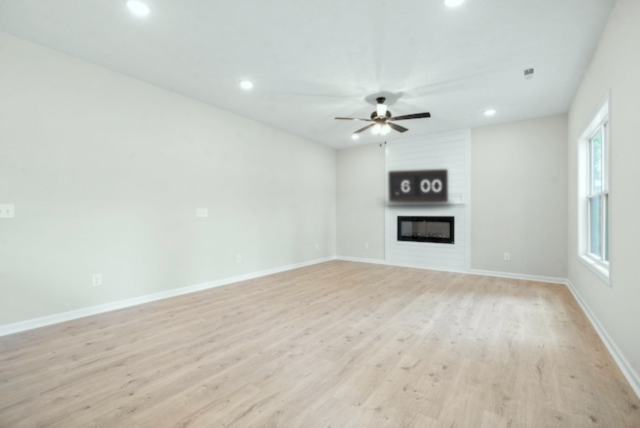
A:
6 h 00 min
